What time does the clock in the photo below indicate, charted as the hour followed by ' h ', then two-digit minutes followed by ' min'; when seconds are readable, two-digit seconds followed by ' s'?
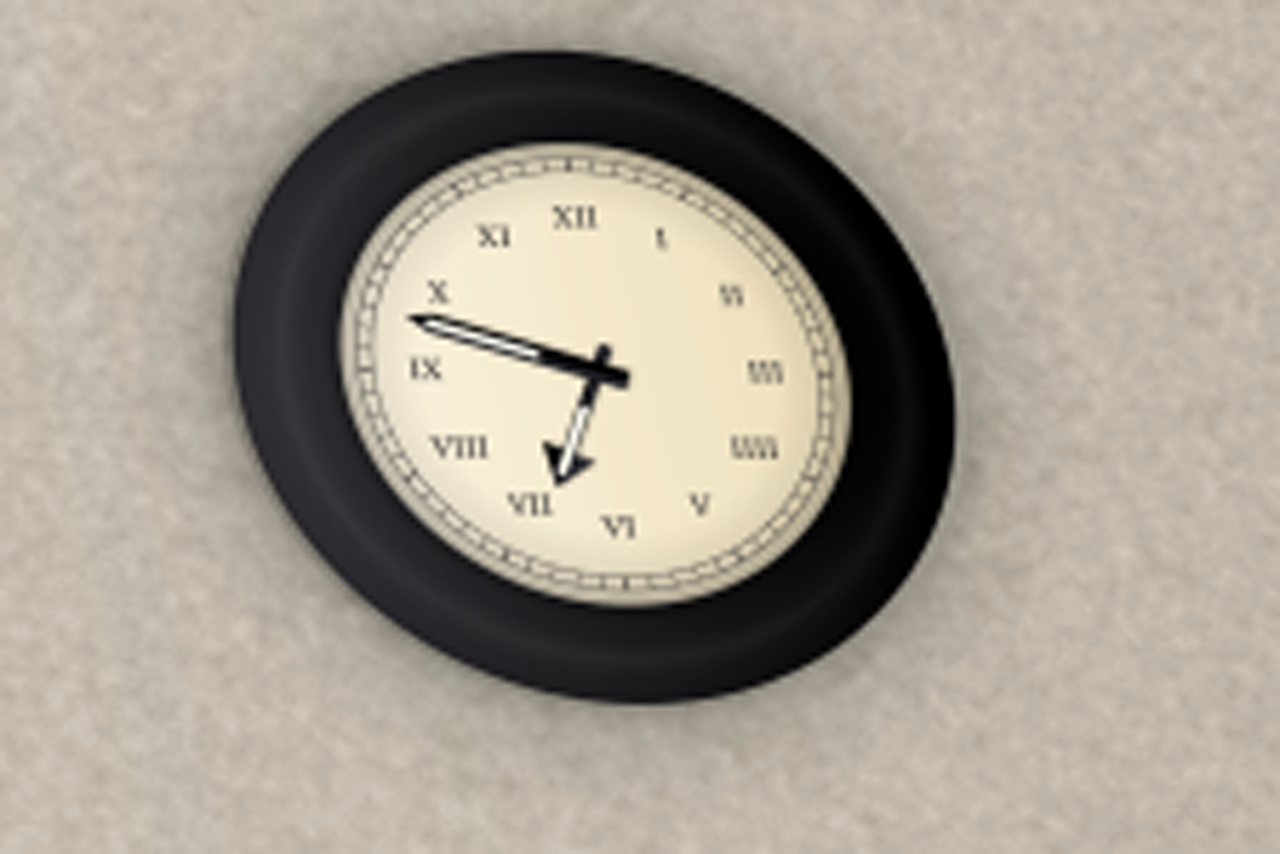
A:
6 h 48 min
